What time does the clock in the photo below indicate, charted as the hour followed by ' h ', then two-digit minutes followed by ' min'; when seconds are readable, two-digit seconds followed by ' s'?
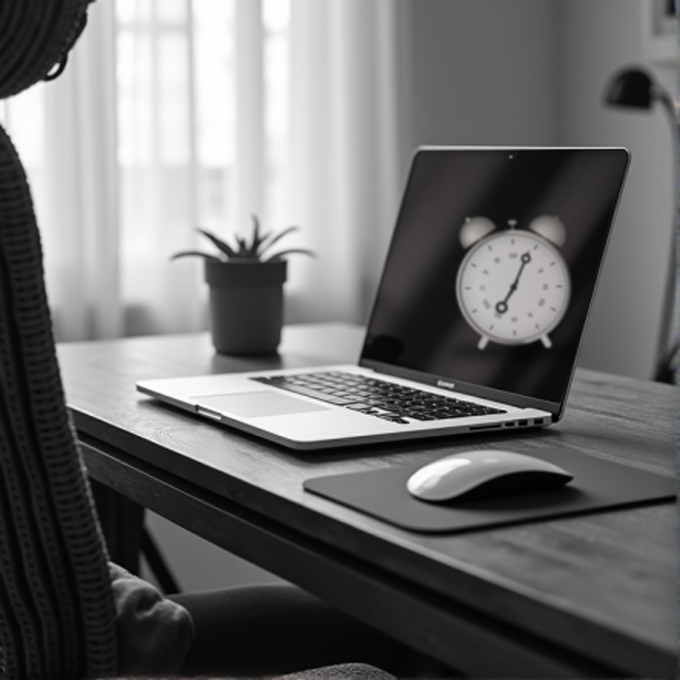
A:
7 h 04 min
